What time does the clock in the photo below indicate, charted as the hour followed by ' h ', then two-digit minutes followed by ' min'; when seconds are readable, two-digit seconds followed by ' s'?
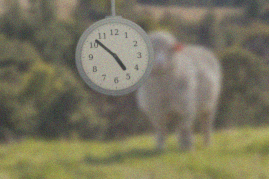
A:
4 h 52 min
